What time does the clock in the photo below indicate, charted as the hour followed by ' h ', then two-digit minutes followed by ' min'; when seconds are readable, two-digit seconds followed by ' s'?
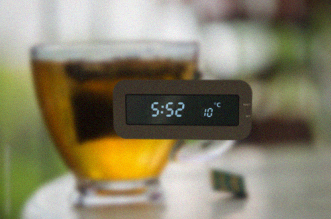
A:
5 h 52 min
